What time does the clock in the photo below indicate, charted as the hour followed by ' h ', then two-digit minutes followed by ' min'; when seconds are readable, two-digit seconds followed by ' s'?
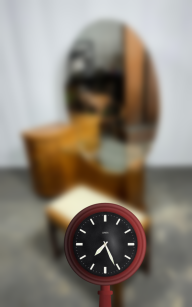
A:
7 h 26 min
